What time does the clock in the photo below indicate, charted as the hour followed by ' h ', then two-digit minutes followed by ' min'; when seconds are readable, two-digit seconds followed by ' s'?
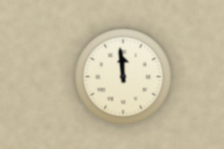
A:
11 h 59 min
